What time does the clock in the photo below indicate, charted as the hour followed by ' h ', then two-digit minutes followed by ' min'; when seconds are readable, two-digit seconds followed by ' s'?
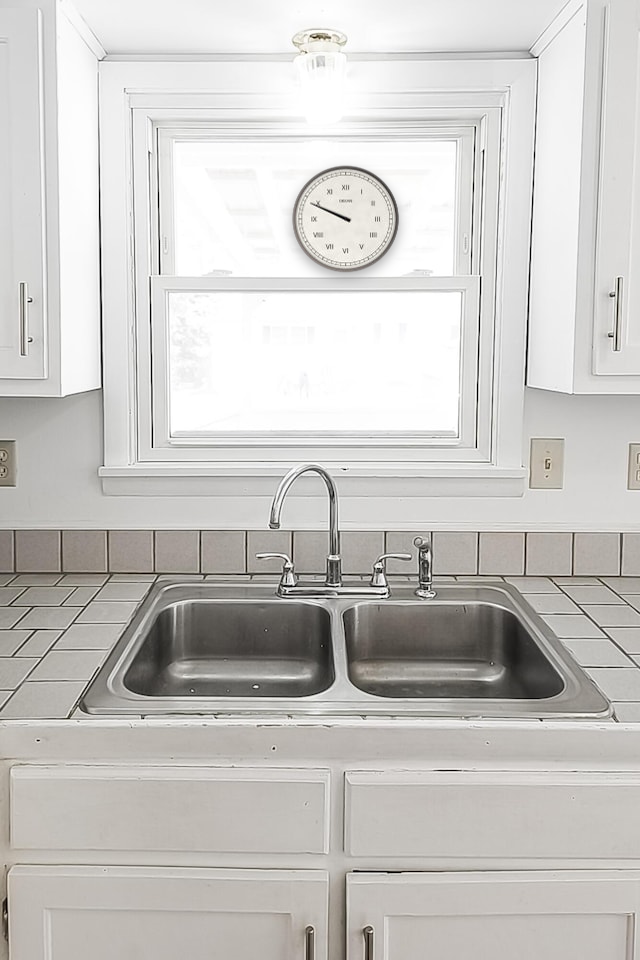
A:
9 h 49 min
